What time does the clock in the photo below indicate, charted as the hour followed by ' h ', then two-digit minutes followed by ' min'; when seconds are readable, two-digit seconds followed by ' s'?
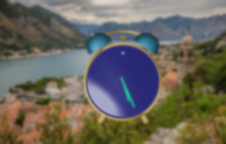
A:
5 h 26 min
